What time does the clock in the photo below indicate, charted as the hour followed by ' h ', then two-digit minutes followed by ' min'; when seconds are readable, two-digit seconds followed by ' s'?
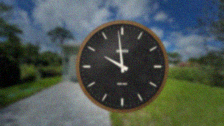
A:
9 h 59 min
